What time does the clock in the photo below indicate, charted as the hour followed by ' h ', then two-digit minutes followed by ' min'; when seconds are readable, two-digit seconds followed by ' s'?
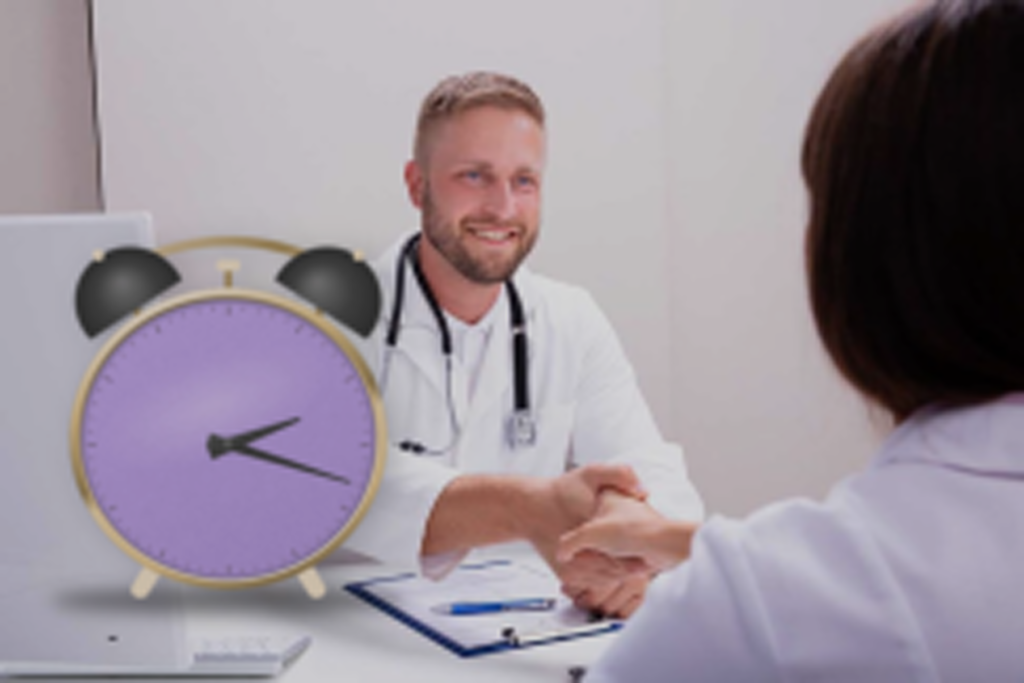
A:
2 h 18 min
